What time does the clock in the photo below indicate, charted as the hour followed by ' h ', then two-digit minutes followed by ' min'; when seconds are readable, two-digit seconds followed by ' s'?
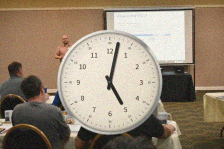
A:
5 h 02 min
